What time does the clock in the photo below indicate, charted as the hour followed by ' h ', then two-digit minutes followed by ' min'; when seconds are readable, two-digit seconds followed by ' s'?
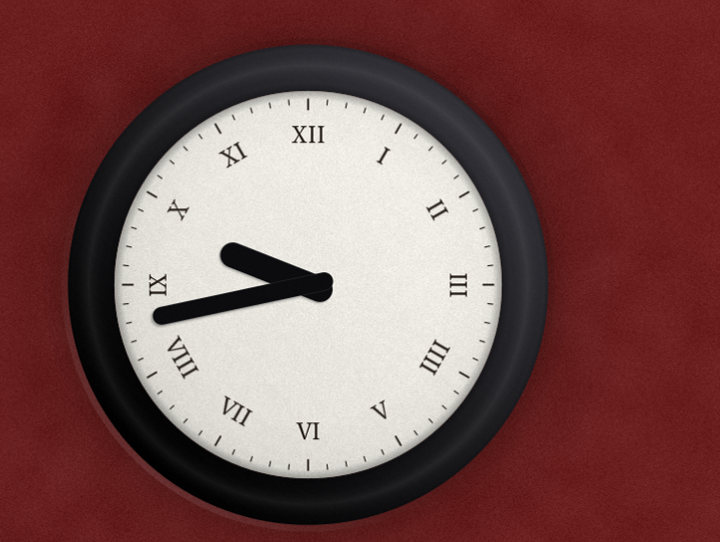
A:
9 h 43 min
